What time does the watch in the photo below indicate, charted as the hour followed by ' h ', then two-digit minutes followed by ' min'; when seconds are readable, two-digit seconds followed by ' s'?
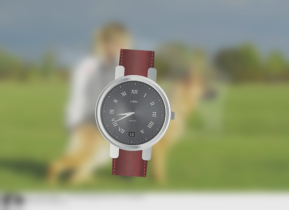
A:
8 h 40 min
